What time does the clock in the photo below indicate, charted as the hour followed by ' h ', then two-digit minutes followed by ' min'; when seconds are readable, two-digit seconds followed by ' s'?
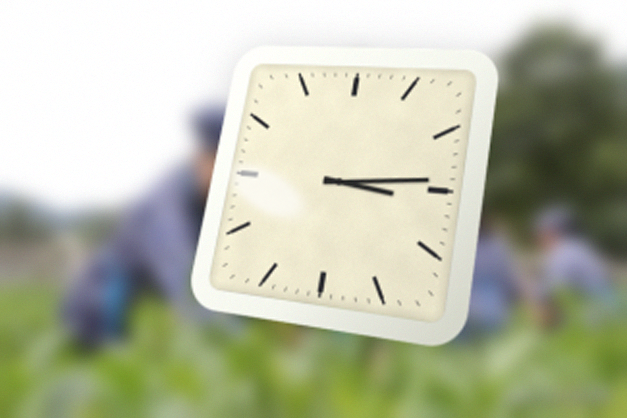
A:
3 h 14 min
